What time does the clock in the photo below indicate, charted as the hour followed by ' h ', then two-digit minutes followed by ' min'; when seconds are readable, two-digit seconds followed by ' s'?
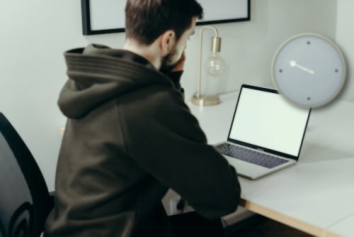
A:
9 h 49 min
